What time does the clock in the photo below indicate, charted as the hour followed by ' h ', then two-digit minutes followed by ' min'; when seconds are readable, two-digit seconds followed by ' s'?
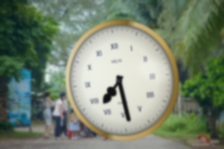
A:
7 h 29 min
